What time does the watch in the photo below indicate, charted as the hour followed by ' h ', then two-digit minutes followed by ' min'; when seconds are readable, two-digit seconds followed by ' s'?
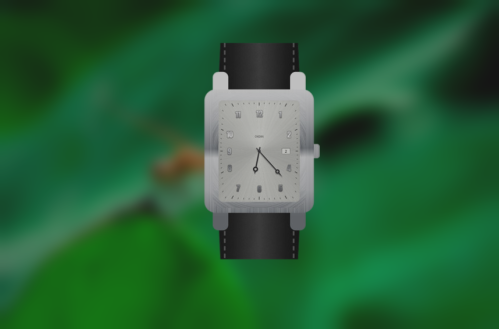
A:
6 h 23 min
